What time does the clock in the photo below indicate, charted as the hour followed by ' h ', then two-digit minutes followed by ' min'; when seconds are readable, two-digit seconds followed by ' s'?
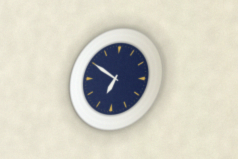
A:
6 h 50 min
